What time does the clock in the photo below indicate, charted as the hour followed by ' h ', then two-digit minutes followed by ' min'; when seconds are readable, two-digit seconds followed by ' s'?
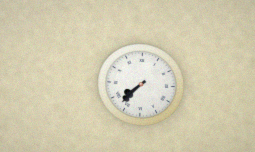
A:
7 h 37 min
